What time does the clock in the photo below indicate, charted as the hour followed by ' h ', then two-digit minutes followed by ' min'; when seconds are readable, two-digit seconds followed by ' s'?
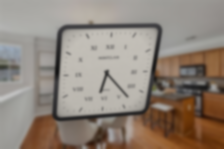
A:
6 h 23 min
